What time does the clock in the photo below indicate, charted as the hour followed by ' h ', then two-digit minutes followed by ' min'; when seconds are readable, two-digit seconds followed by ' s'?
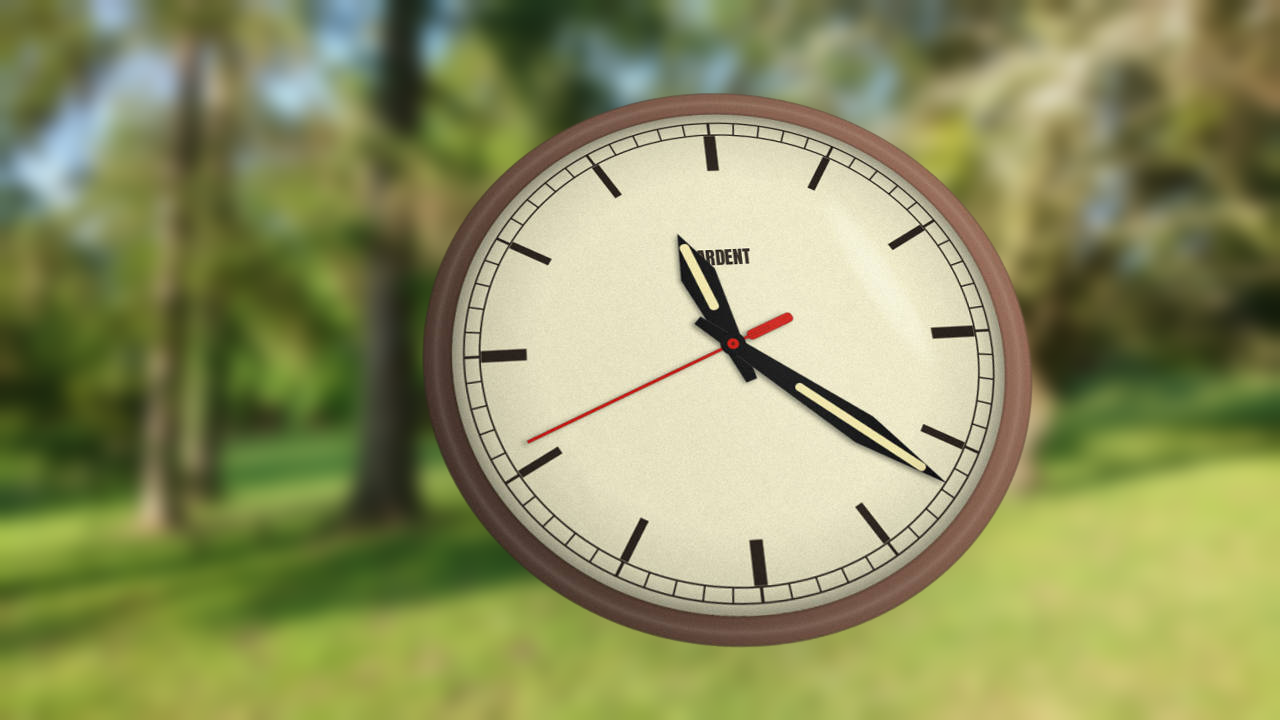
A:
11 h 21 min 41 s
